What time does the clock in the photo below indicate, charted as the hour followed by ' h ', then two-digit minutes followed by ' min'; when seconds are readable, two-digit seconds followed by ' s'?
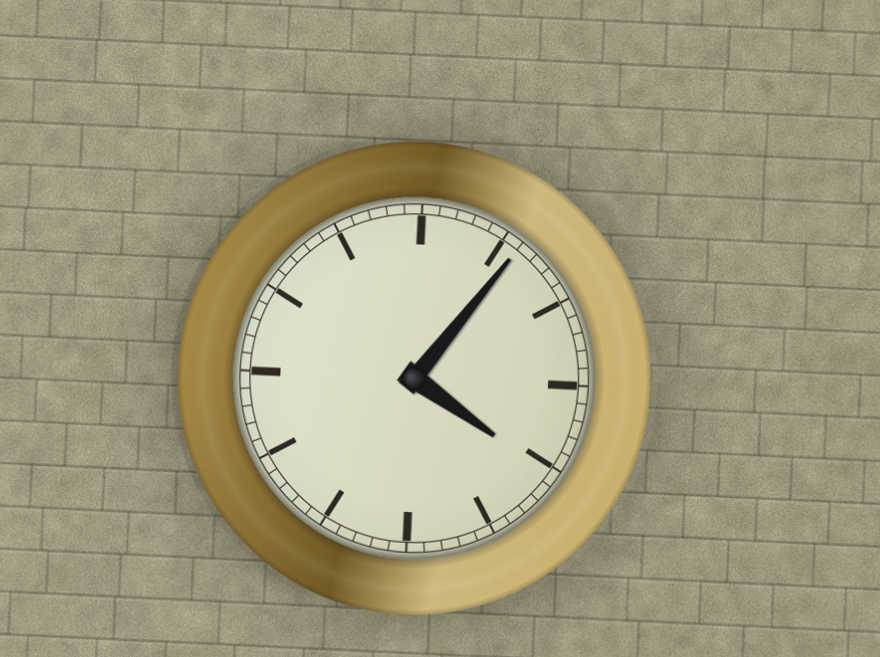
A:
4 h 06 min
